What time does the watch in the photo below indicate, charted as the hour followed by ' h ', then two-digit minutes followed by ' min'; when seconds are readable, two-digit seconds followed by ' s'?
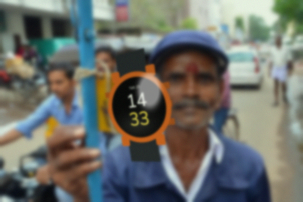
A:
14 h 33 min
